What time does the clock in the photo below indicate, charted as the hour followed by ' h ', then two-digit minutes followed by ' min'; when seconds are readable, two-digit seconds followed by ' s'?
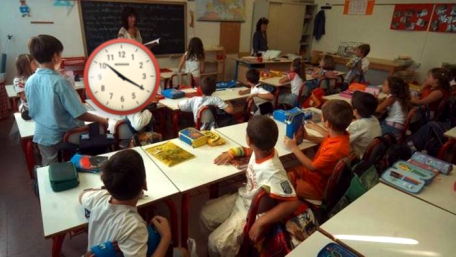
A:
10 h 20 min
